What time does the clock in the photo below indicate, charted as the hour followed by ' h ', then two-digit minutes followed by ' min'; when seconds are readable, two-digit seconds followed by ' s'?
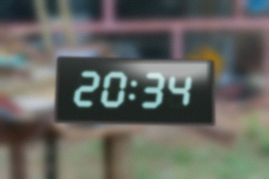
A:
20 h 34 min
